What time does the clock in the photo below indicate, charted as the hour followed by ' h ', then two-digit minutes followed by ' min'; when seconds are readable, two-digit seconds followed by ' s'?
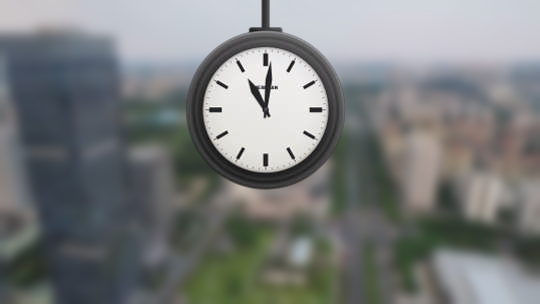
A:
11 h 01 min
